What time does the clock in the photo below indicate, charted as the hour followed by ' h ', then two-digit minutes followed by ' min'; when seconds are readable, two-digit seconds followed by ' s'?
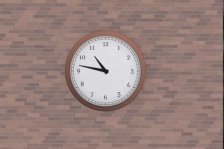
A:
10 h 47 min
